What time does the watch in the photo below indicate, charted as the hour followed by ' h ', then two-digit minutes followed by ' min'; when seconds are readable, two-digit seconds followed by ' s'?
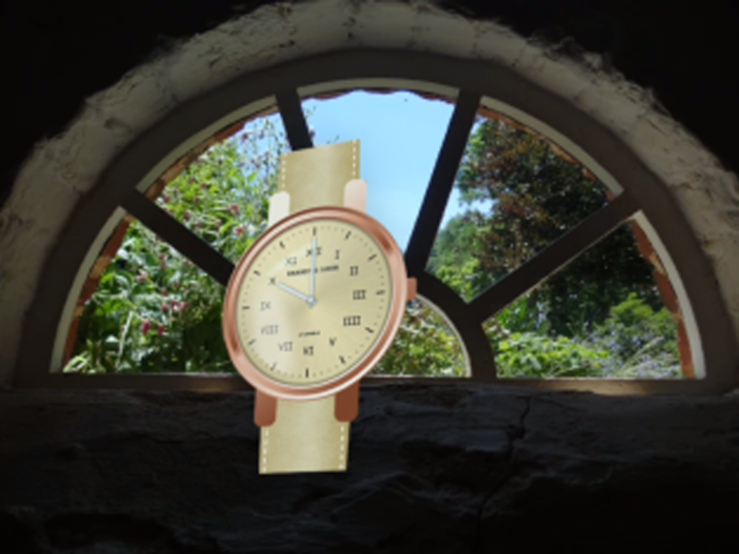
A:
10 h 00 min
